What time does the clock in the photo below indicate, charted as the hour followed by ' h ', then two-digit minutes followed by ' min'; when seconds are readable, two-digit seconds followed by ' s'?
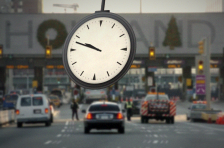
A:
9 h 48 min
